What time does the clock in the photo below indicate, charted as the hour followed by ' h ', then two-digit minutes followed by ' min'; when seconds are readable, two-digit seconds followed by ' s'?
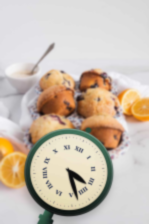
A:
3 h 23 min
